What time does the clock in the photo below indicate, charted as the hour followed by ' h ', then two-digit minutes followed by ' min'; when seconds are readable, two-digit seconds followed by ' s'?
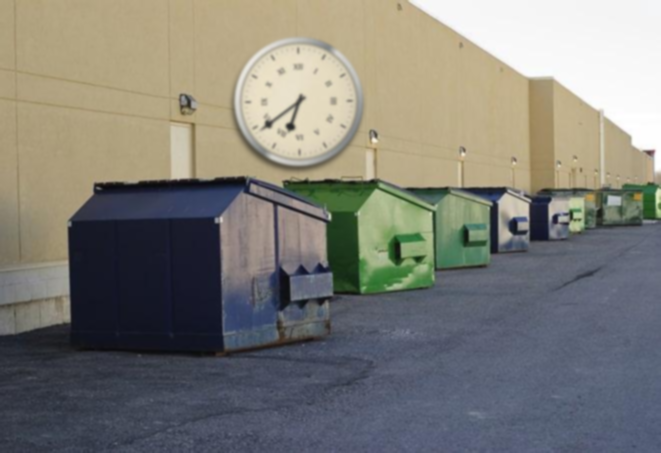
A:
6 h 39 min
